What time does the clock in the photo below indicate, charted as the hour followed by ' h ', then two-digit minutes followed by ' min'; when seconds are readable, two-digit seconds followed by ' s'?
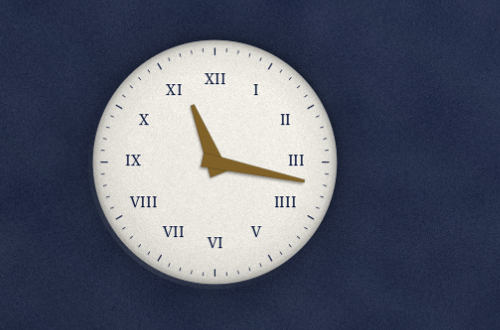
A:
11 h 17 min
